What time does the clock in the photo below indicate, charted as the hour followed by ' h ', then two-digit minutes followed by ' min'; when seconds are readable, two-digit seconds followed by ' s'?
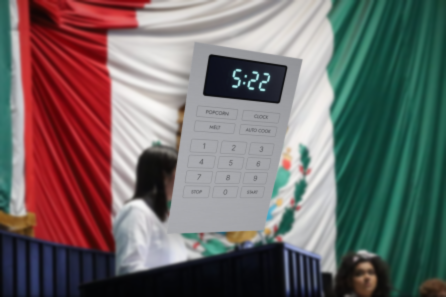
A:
5 h 22 min
